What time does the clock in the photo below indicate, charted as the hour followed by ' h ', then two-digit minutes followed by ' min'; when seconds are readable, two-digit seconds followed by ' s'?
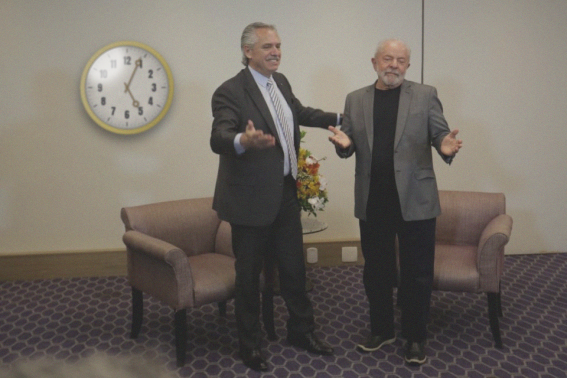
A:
5 h 04 min
